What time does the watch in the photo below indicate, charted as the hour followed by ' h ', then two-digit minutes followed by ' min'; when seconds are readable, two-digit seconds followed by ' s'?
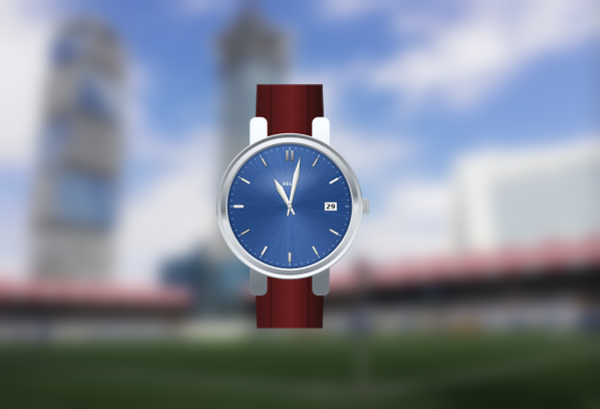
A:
11 h 02 min
